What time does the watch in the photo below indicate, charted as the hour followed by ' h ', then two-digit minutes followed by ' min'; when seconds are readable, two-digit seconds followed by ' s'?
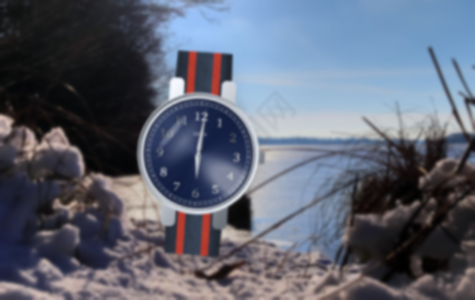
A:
6 h 01 min
